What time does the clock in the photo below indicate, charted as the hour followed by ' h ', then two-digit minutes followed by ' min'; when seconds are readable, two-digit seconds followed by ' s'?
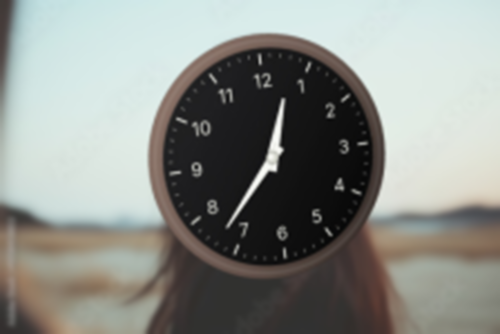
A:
12 h 37 min
